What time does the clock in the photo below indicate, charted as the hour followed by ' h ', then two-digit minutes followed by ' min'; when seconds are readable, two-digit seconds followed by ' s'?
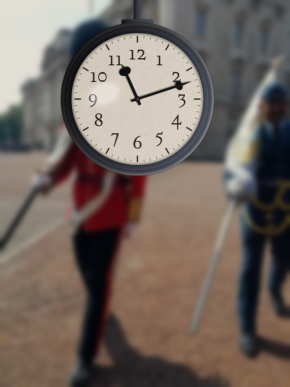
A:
11 h 12 min
